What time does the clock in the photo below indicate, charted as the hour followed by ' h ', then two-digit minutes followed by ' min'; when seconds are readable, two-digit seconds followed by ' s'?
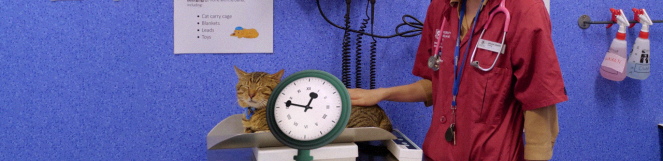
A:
12 h 47 min
